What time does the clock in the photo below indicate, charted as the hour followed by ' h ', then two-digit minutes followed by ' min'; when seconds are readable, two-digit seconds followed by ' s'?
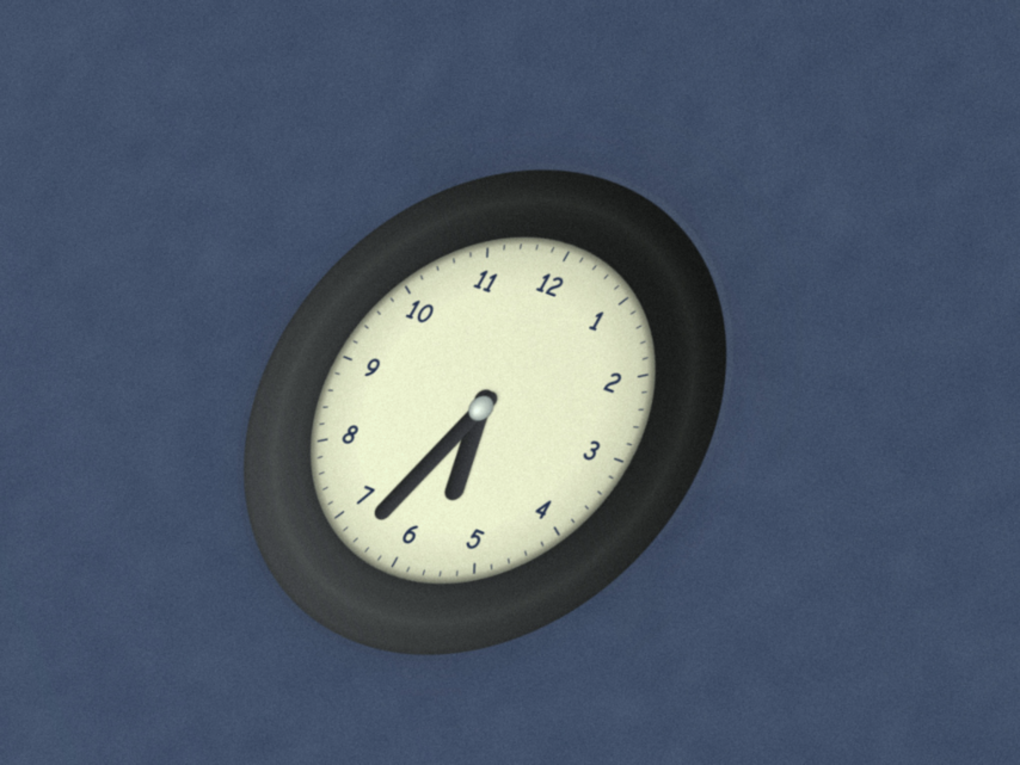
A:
5 h 33 min
